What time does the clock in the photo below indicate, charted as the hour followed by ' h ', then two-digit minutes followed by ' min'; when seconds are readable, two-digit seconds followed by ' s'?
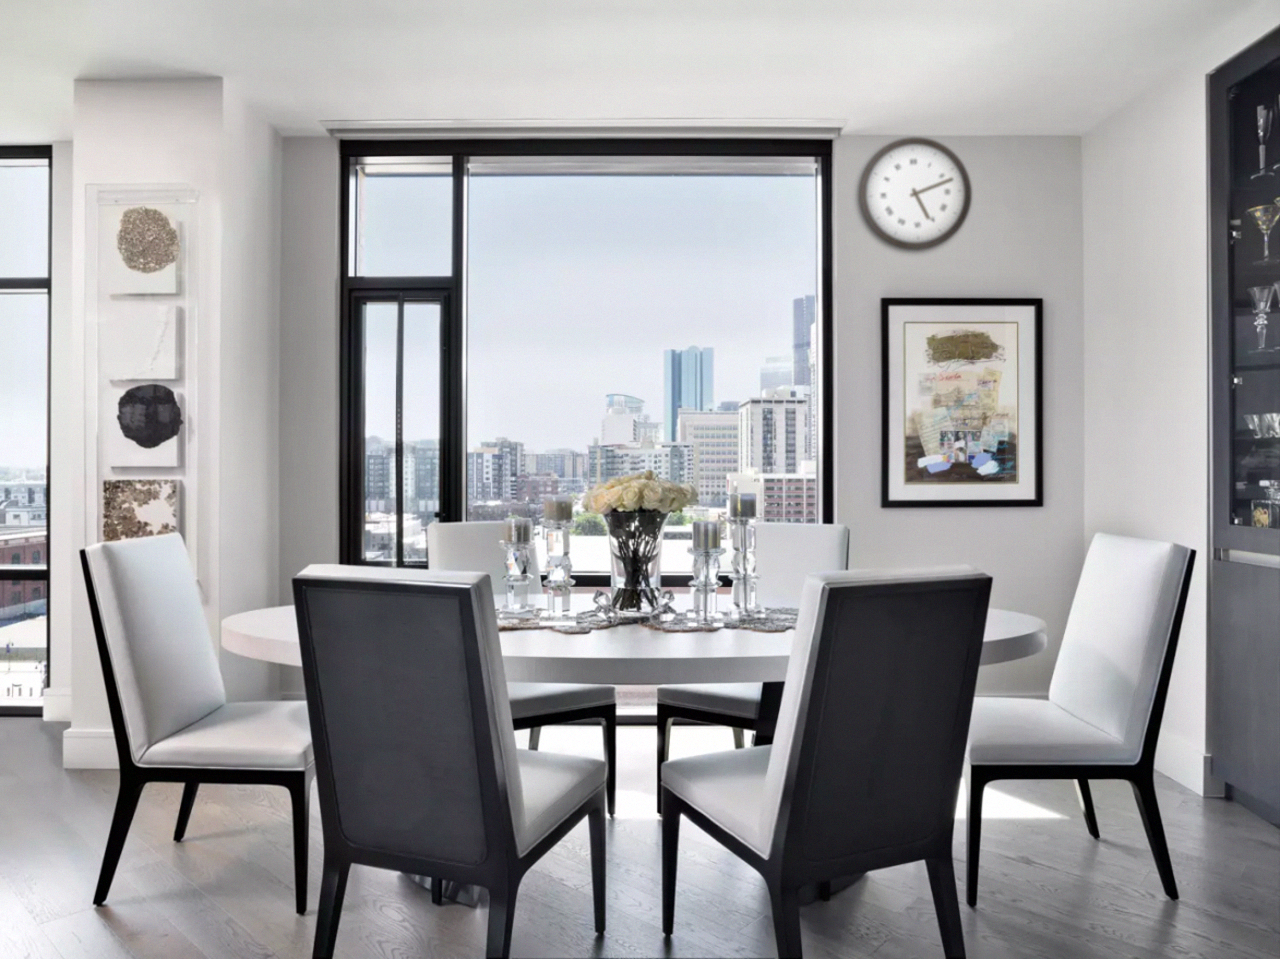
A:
5 h 12 min
